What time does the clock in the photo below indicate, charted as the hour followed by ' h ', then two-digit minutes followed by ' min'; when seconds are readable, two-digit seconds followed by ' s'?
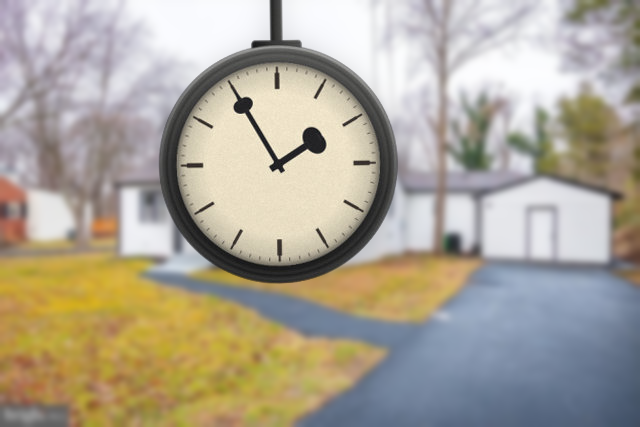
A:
1 h 55 min
